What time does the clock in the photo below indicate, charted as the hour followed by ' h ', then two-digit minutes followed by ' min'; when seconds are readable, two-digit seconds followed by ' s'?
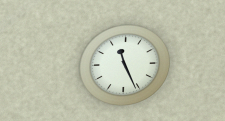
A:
11 h 26 min
